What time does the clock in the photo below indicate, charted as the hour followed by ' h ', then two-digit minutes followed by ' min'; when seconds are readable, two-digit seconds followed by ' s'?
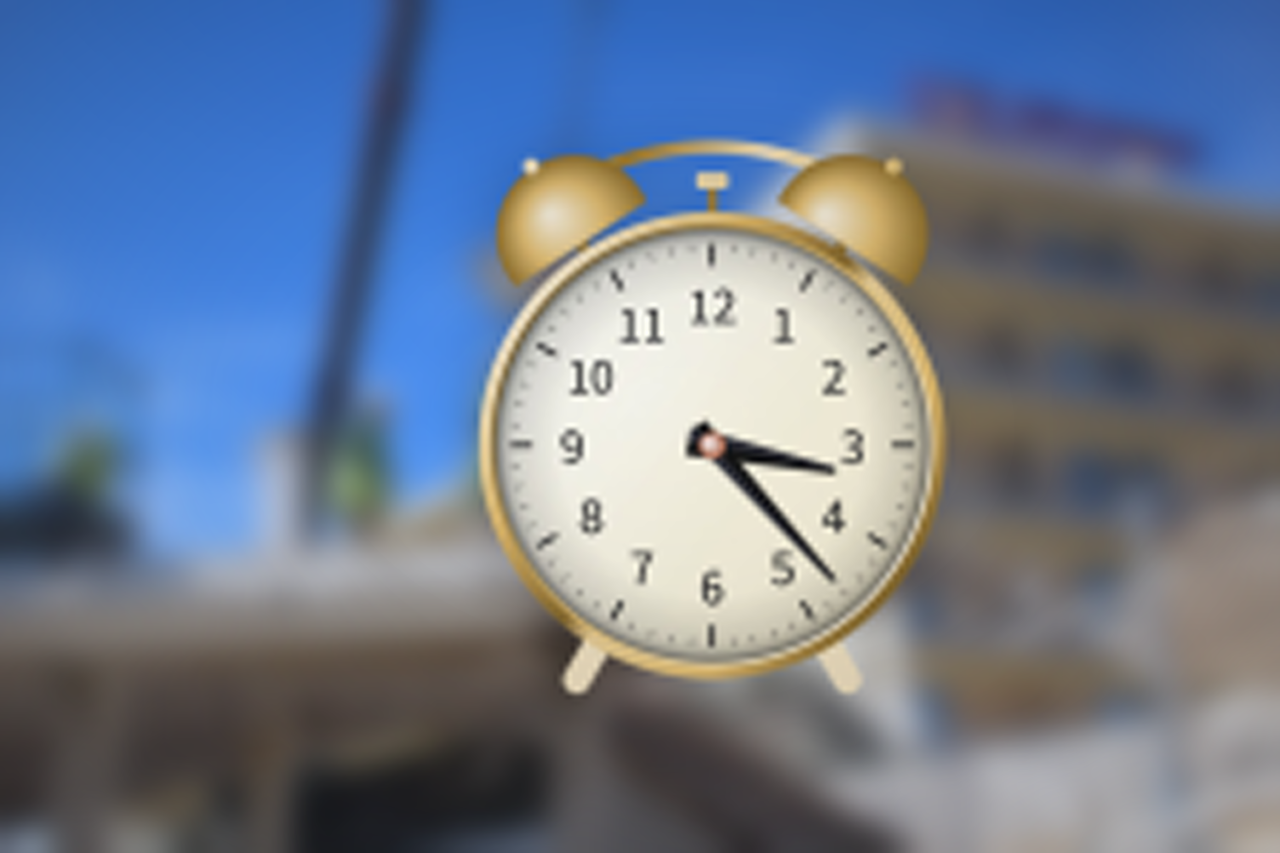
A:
3 h 23 min
